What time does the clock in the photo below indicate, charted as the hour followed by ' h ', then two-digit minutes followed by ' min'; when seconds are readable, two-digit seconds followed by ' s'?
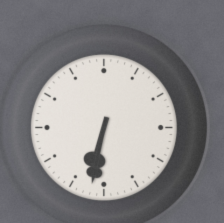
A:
6 h 32 min
